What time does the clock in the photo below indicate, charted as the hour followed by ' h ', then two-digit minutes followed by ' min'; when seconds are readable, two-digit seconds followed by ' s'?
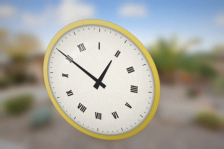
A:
1 h 55 min
